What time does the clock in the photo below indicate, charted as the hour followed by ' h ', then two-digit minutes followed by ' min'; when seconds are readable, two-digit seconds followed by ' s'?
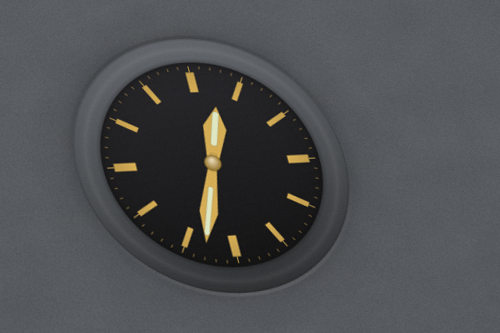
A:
12 h 33 min
